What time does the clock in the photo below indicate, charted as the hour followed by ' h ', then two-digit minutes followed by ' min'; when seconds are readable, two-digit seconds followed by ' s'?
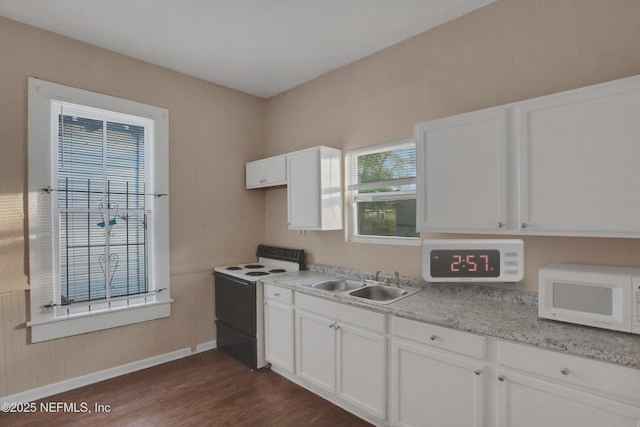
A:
2 h 57 min
